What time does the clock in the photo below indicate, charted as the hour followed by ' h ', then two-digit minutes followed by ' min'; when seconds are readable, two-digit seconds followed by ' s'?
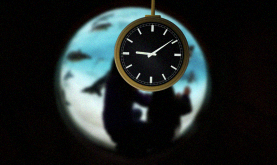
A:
9 h 09 min
